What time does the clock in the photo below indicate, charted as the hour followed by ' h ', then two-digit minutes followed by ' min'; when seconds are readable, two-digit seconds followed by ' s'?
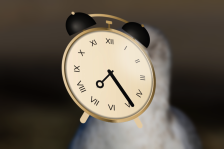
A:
7 h 24 min
